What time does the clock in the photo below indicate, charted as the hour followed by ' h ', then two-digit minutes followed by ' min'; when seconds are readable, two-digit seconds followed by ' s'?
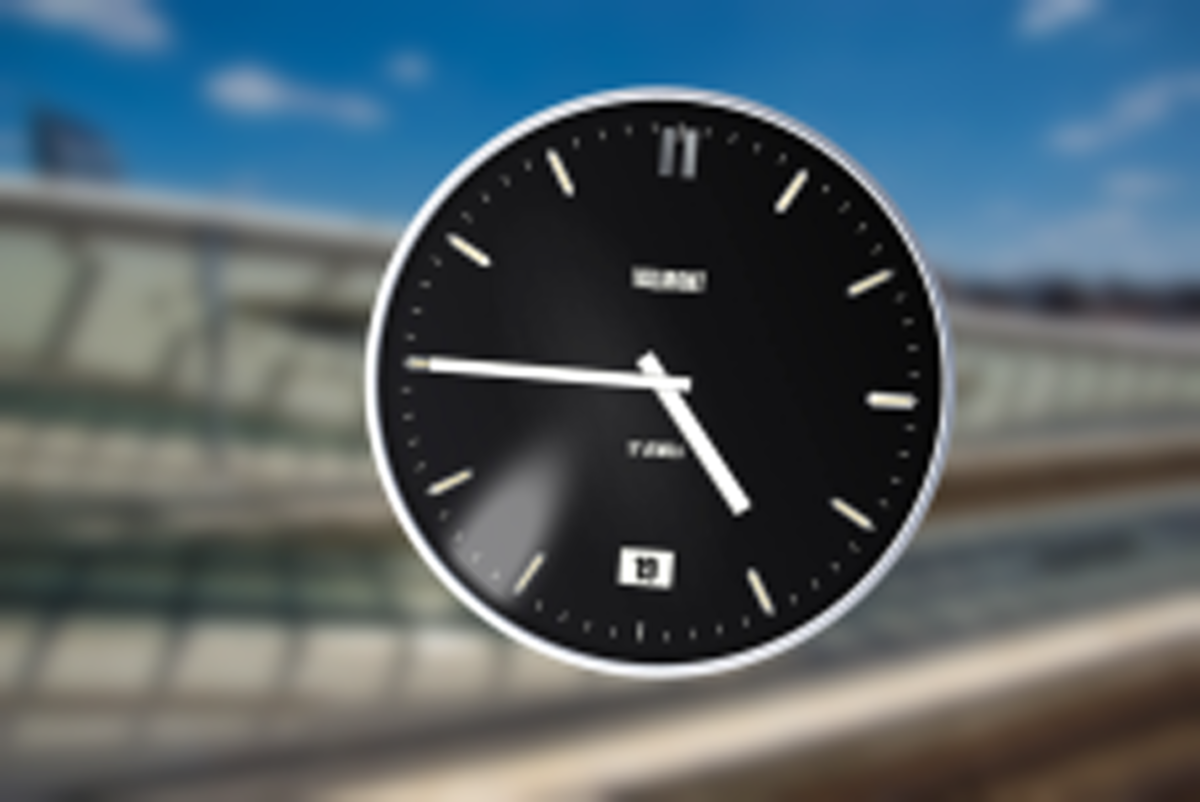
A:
4 h 45 min
